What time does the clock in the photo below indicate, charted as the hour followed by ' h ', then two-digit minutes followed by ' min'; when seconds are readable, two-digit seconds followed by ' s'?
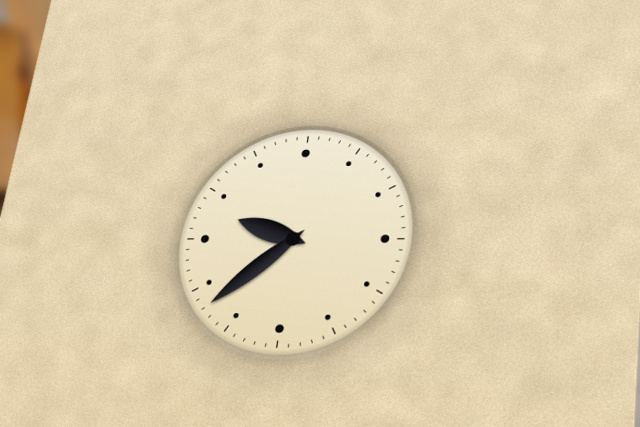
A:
9 h 38 min
